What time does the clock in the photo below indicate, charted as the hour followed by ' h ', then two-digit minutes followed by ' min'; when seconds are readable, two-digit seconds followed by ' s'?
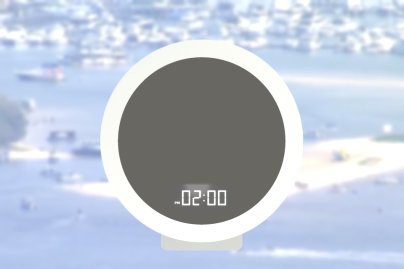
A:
2 h 00 min
